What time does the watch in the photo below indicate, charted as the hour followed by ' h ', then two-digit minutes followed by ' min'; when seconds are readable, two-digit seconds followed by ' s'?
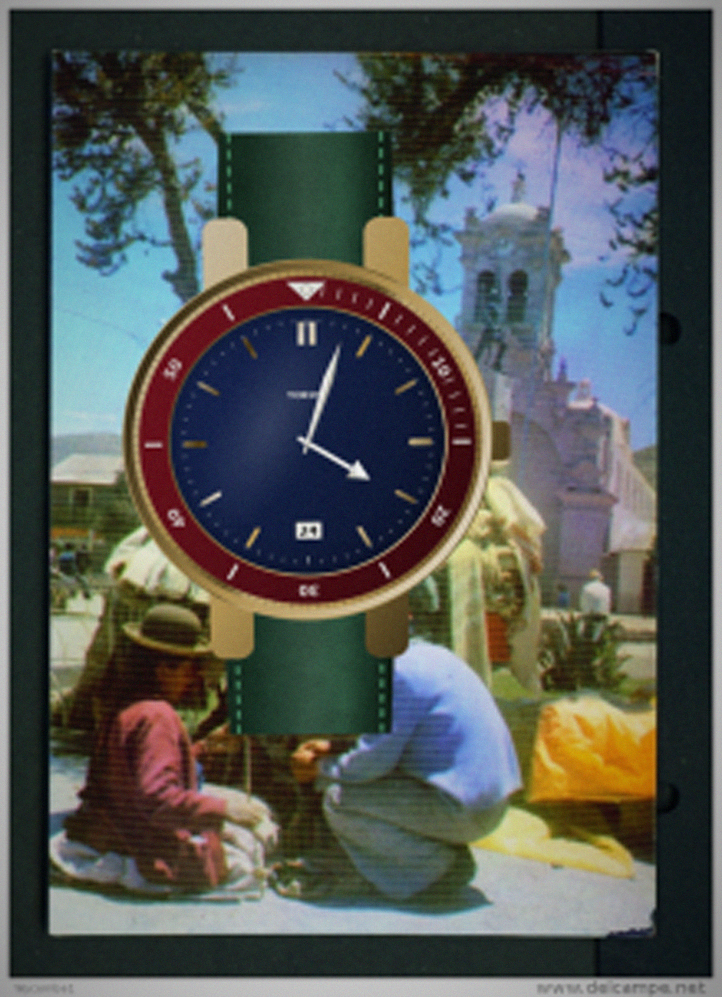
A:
4 h 03 min
